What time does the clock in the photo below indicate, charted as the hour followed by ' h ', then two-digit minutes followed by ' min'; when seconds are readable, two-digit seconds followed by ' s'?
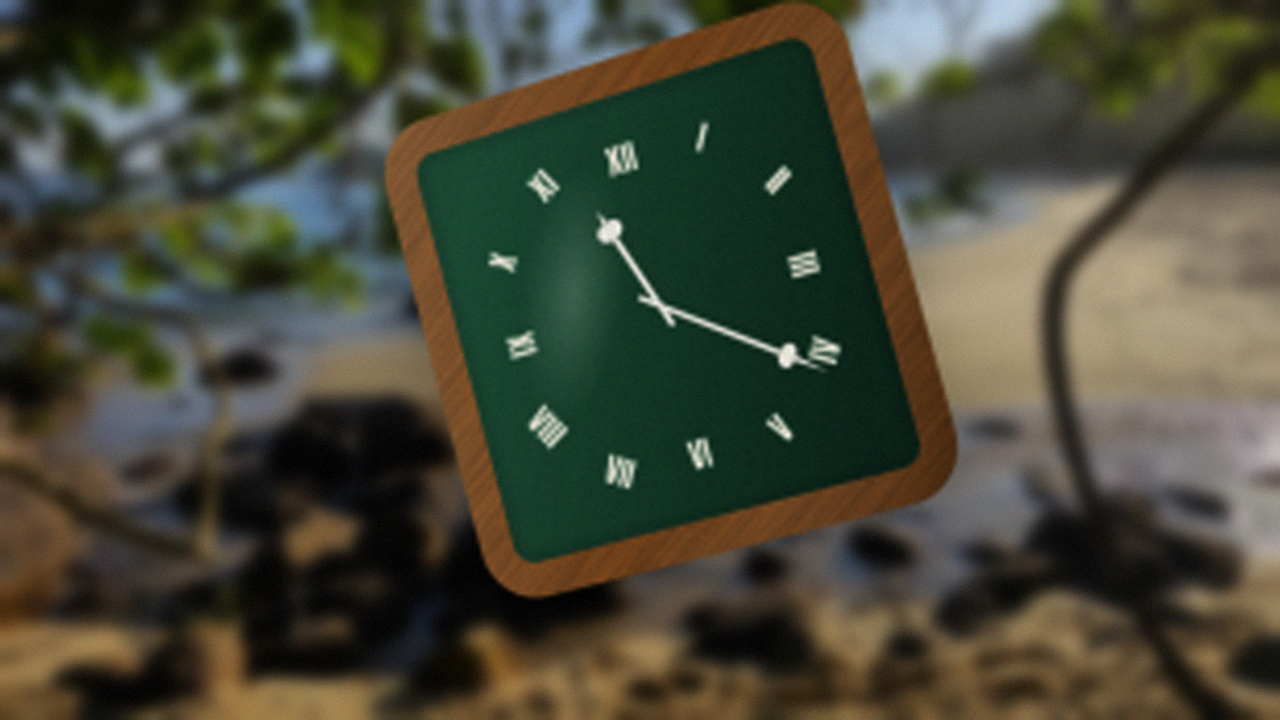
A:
11 h 21 min
